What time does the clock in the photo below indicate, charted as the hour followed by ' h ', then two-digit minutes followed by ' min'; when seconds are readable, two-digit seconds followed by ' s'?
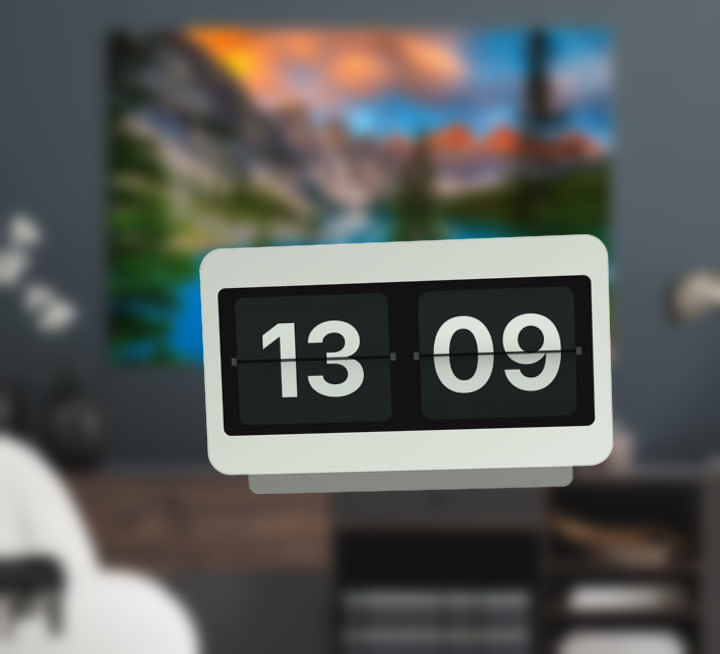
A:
13 h 09 min
